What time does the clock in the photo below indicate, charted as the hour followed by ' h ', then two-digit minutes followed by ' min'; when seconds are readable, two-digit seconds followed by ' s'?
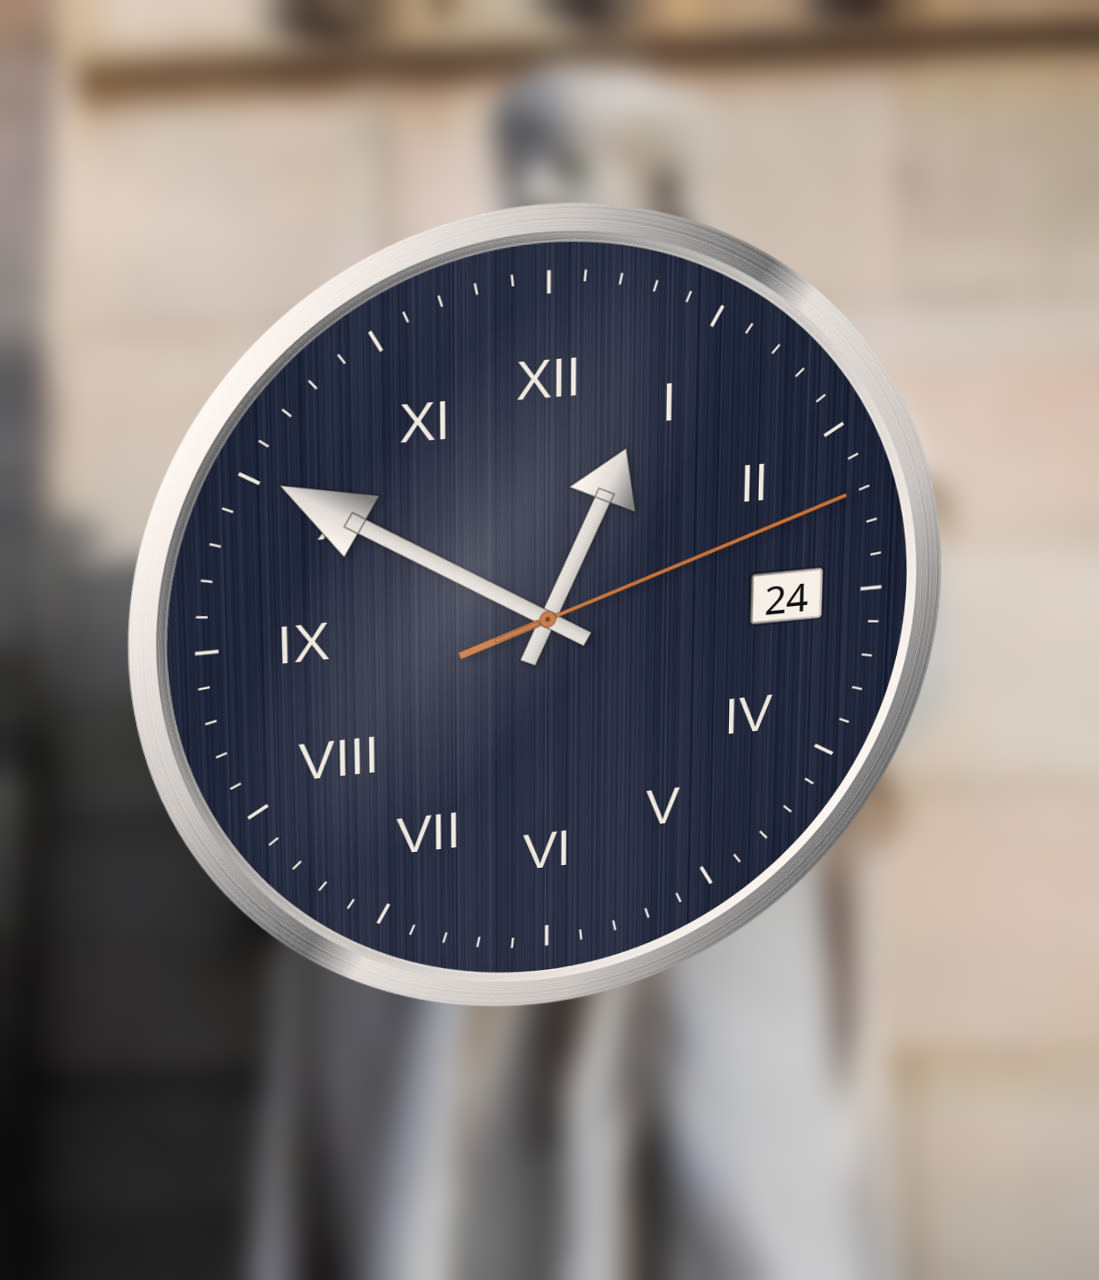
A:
12 h 50 min 12 s
